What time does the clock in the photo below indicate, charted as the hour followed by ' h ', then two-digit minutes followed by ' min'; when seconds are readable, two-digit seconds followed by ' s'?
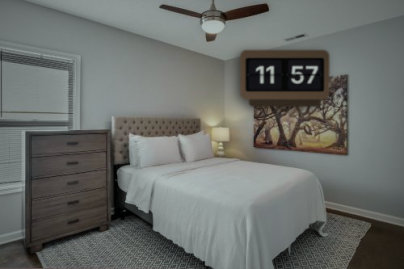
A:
11 h 57 min
